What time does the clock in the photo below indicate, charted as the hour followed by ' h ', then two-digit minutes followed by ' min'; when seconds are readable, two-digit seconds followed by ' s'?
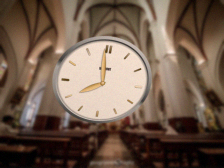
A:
7 h 59 min
